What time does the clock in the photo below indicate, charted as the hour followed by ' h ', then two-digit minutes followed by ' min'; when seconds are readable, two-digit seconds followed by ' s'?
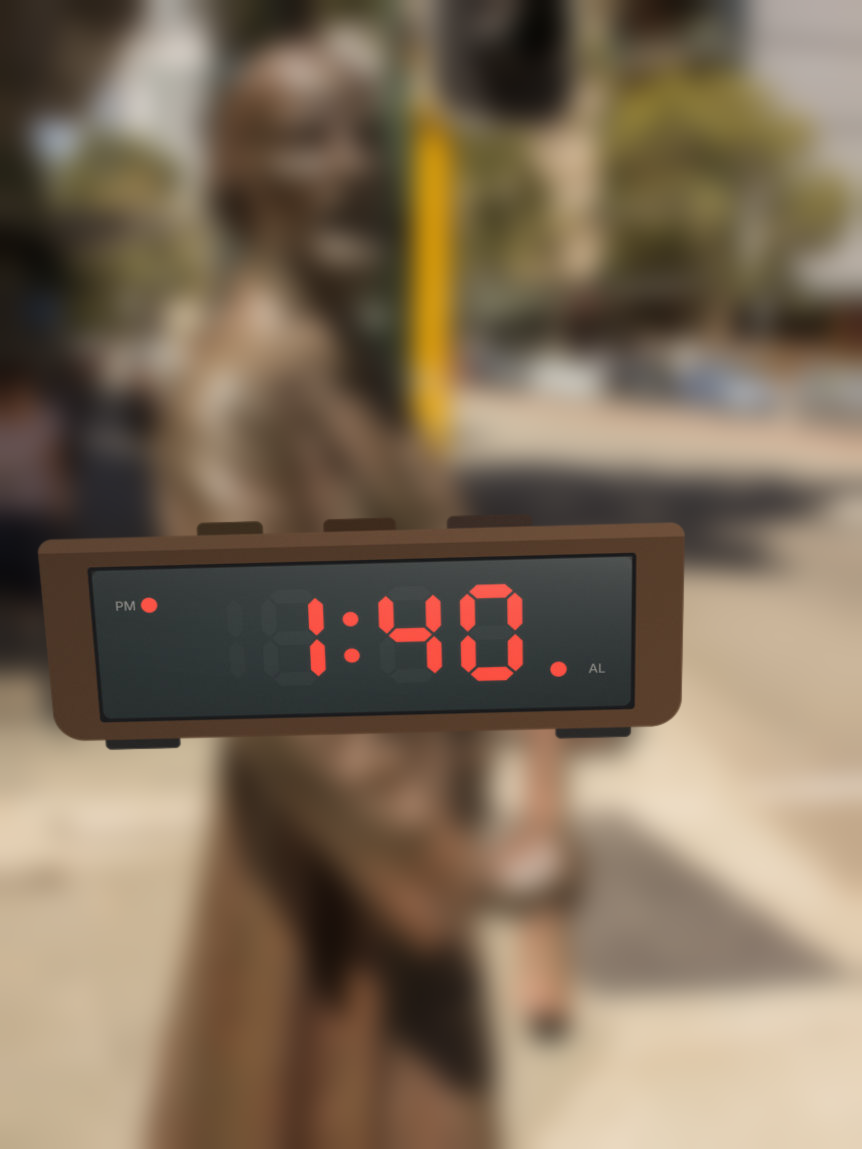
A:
1 h 40 min
